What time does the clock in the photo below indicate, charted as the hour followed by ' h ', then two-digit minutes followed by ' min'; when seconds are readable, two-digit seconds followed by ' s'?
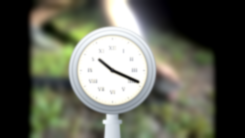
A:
10 h 19 min
